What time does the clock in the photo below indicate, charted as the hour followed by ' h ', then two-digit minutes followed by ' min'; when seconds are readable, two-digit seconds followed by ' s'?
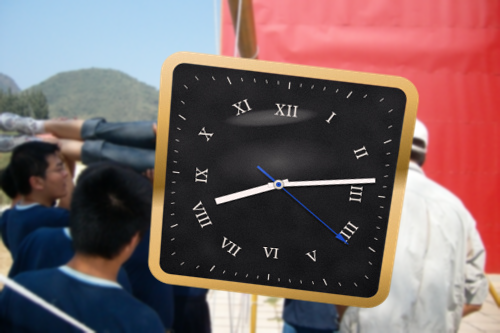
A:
8 h 13 min 21 s
